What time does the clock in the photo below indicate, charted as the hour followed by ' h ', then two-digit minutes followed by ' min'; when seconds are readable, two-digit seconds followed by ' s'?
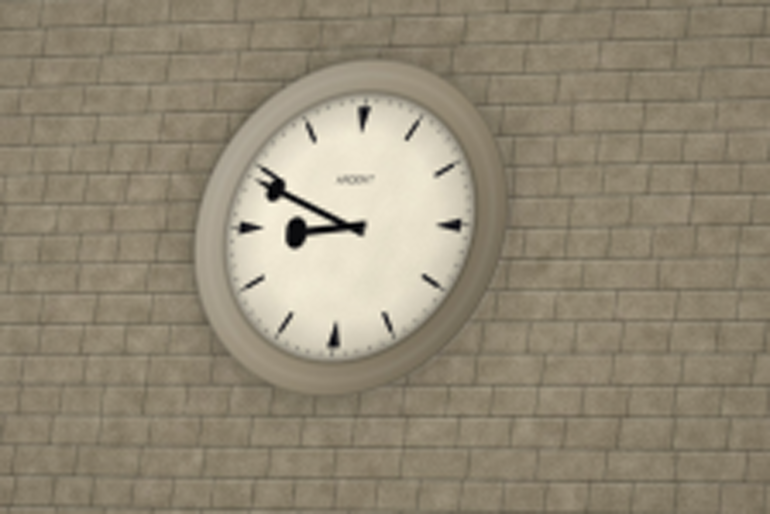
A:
8 h 49 min
